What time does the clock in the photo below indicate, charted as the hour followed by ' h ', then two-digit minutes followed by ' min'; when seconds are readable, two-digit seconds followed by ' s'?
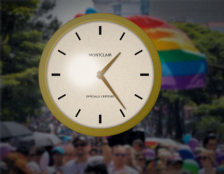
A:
1 h 24 min
